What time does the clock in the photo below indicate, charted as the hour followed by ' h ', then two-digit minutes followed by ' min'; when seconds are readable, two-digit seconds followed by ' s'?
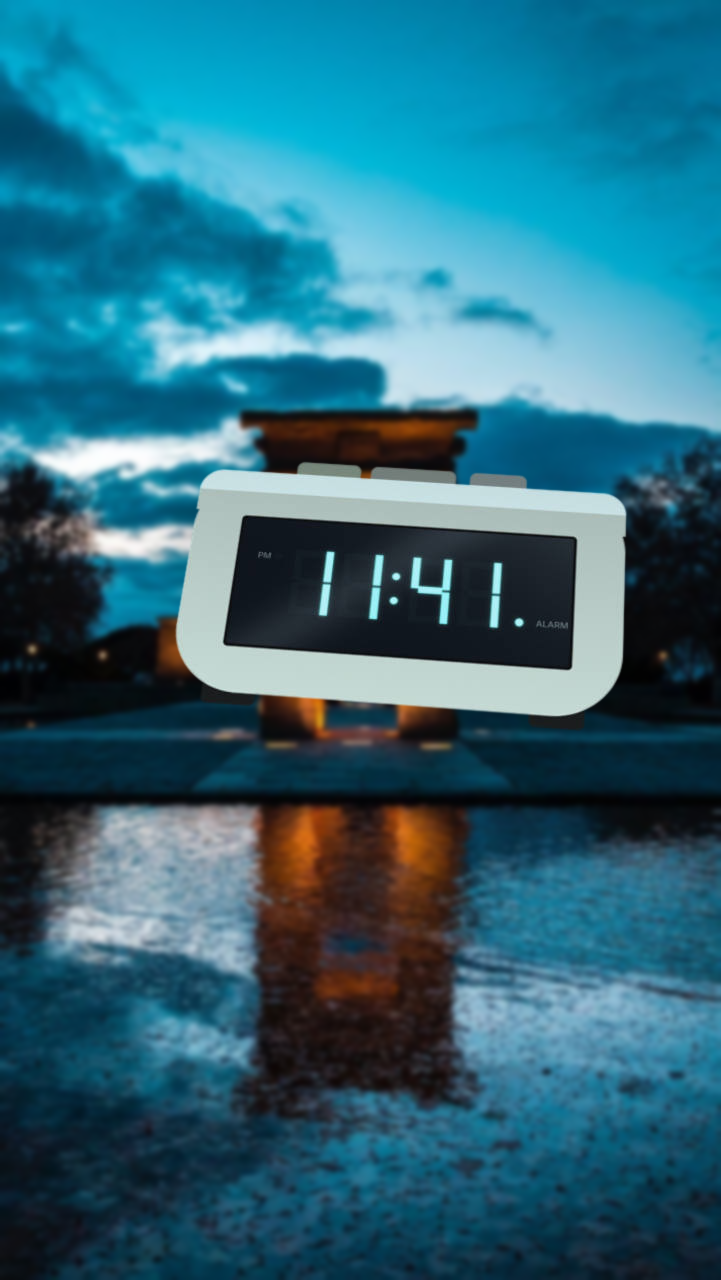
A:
11 h 41 min
